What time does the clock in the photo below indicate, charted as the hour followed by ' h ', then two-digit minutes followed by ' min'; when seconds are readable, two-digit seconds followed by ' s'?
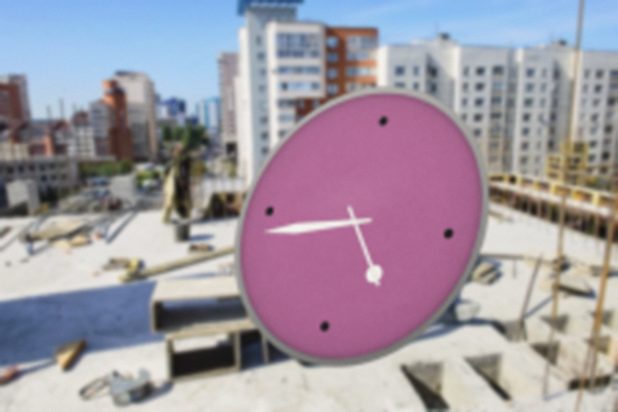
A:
4 h 43 min
